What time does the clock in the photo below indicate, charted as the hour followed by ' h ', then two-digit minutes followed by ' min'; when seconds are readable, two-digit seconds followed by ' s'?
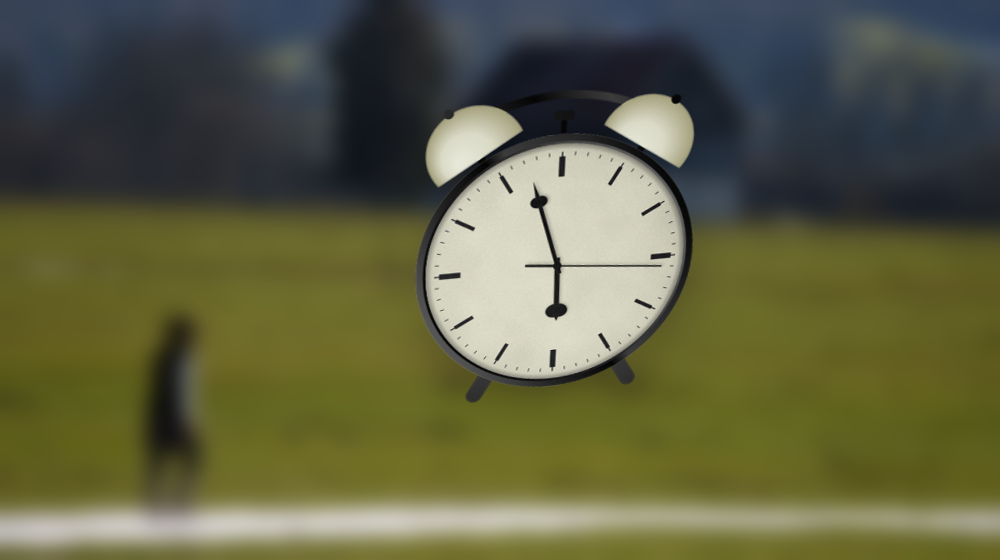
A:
5 h 57 min 16 s
